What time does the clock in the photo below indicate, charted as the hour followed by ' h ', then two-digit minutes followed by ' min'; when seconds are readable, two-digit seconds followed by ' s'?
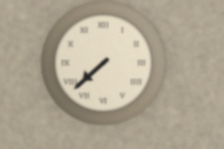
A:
7 h 38 min
